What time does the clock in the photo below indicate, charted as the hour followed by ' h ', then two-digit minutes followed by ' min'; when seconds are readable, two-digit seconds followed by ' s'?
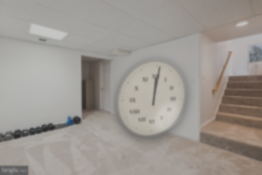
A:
12 h 01 min
